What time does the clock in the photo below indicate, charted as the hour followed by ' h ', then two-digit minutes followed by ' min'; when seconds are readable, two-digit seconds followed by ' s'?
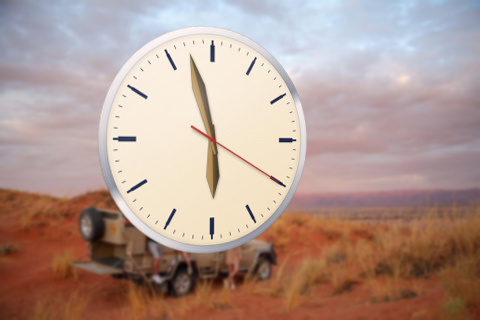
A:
5 h 57 min 20 s
